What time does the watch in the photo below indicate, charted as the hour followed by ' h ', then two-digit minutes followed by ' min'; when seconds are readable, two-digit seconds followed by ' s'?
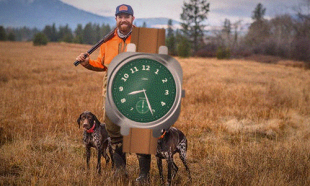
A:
8 h 26 min
